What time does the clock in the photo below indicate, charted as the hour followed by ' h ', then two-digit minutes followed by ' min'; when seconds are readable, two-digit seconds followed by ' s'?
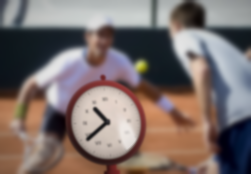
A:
10 h 39 min
